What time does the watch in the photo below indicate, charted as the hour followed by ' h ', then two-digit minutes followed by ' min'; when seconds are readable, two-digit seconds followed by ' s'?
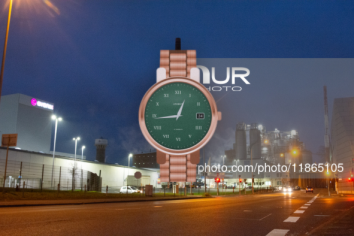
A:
12 h 44 min
